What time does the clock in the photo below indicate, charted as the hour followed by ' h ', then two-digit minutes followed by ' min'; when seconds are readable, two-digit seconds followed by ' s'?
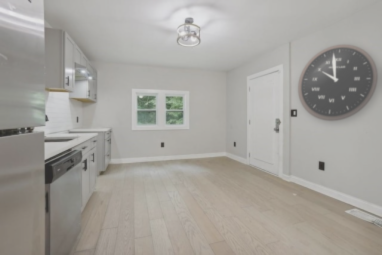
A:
9 h 58 min
